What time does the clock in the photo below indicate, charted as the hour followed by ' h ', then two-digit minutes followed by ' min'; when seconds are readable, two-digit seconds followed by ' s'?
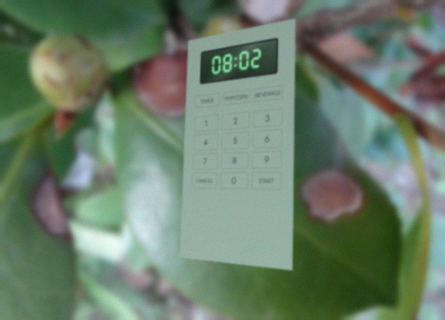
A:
8 h 02 min
